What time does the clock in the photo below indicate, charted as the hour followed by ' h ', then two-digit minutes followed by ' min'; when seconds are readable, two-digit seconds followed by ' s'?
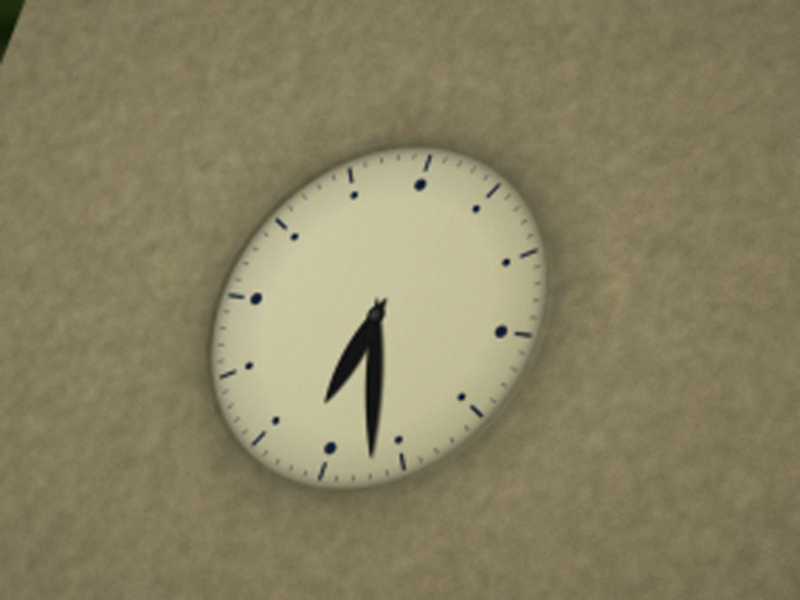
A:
6 h 27 min
